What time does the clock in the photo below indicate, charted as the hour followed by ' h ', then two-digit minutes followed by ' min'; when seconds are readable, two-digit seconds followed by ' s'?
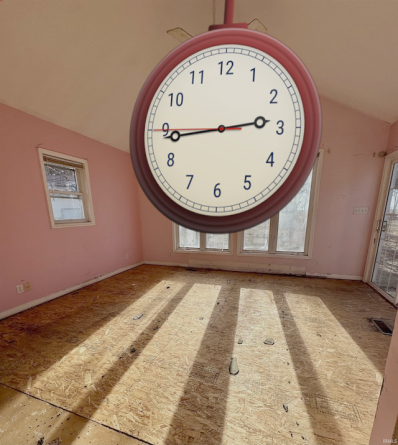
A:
2 h 43 min 45 s
